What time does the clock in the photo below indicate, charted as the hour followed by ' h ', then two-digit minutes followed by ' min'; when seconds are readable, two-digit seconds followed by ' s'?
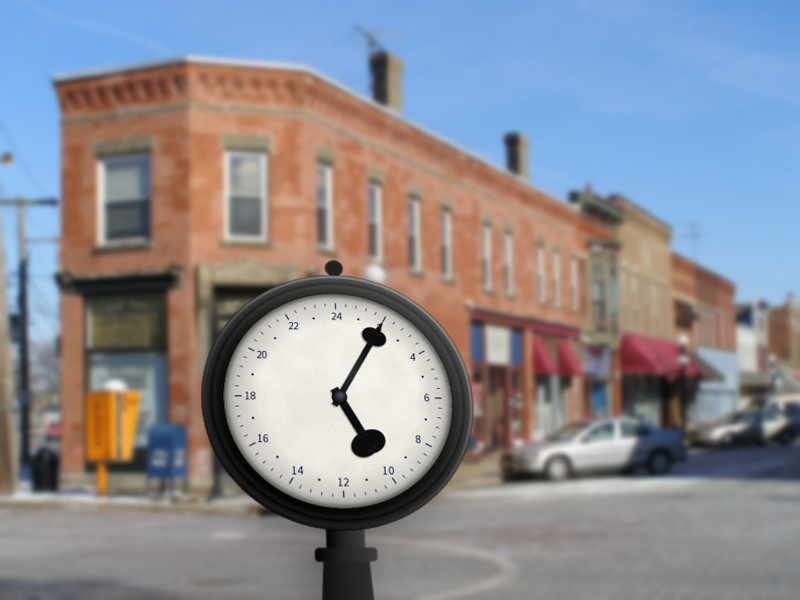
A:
10 h 05 min
